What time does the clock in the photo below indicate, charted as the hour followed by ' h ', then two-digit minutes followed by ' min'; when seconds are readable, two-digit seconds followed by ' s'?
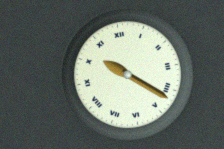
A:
10 h 22 min
